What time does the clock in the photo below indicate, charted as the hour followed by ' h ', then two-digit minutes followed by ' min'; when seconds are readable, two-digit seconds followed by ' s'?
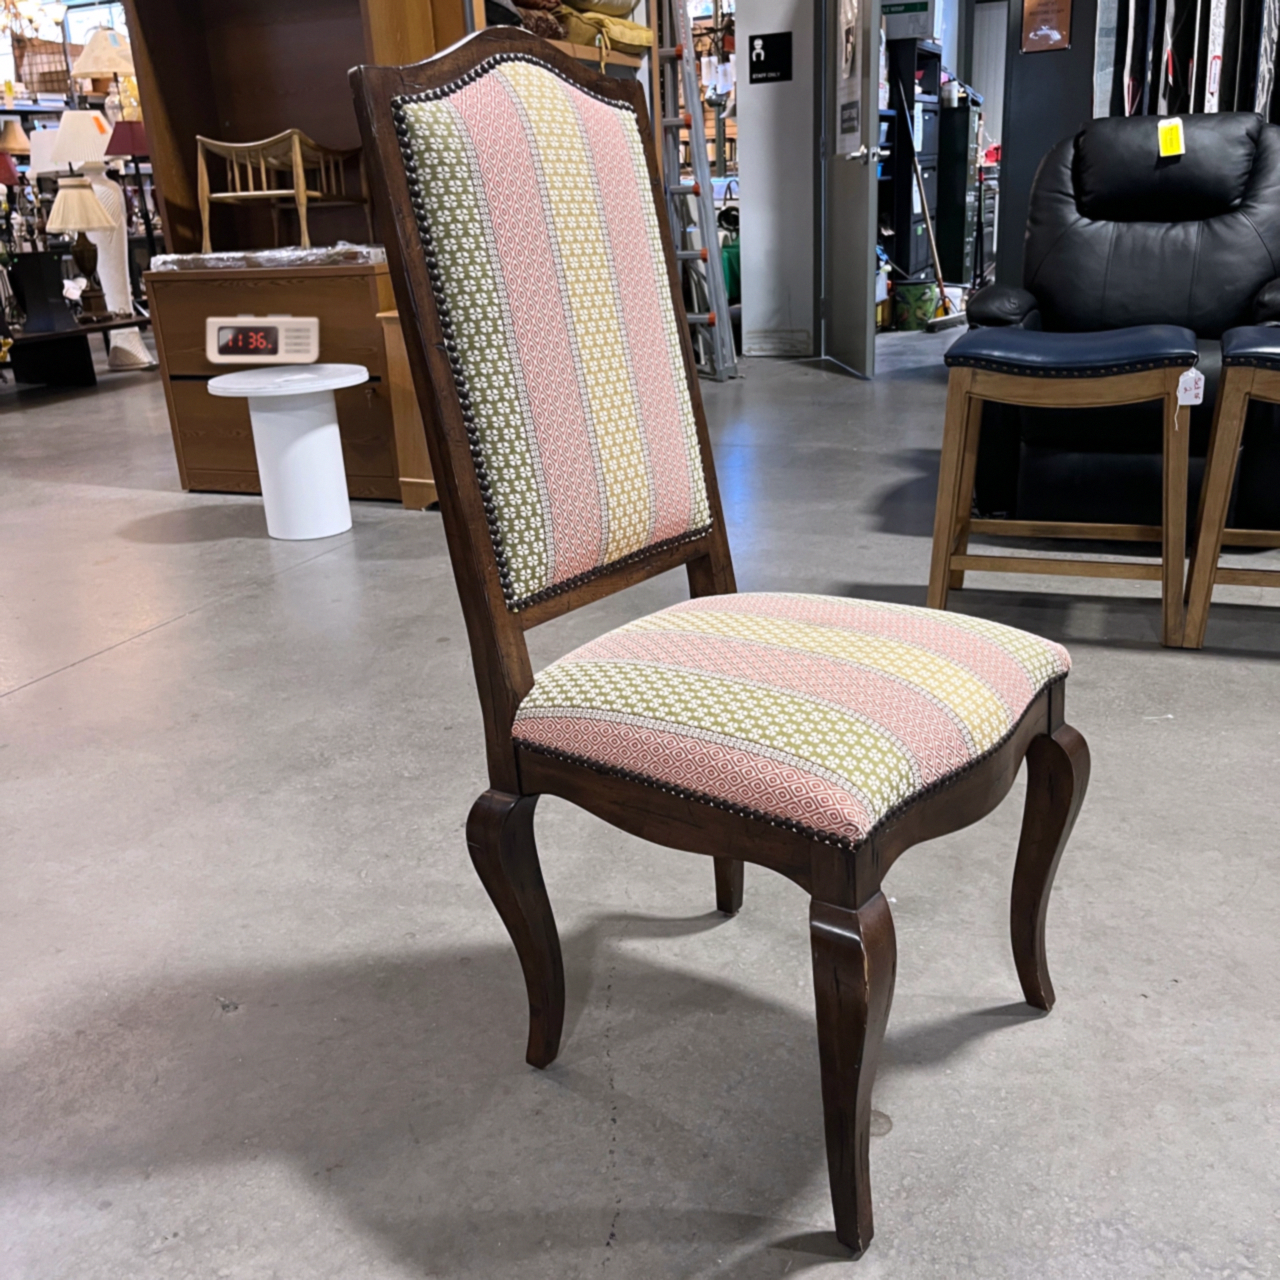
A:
11 h 36 min
